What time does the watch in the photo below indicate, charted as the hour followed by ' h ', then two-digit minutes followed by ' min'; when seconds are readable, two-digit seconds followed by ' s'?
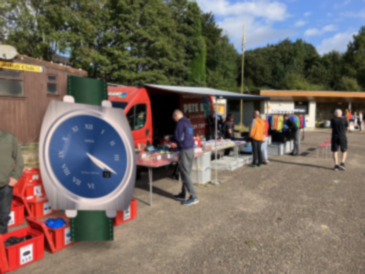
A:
4 h 20 min
